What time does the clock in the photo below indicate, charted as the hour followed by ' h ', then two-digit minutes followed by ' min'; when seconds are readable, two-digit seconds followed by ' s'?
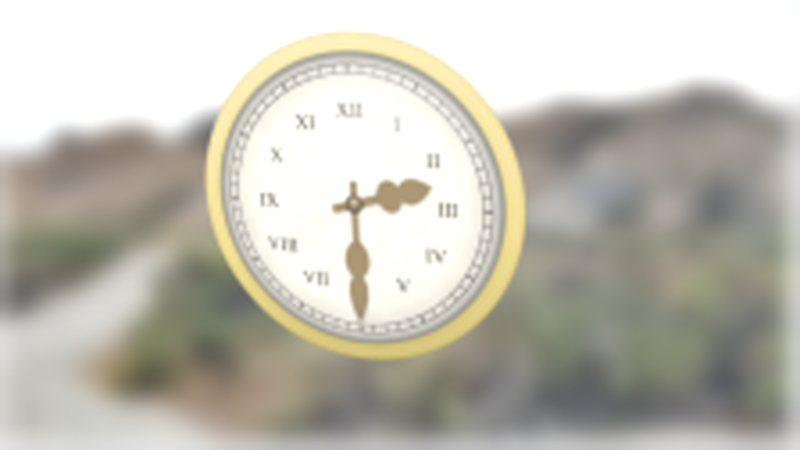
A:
2 h 30 min
